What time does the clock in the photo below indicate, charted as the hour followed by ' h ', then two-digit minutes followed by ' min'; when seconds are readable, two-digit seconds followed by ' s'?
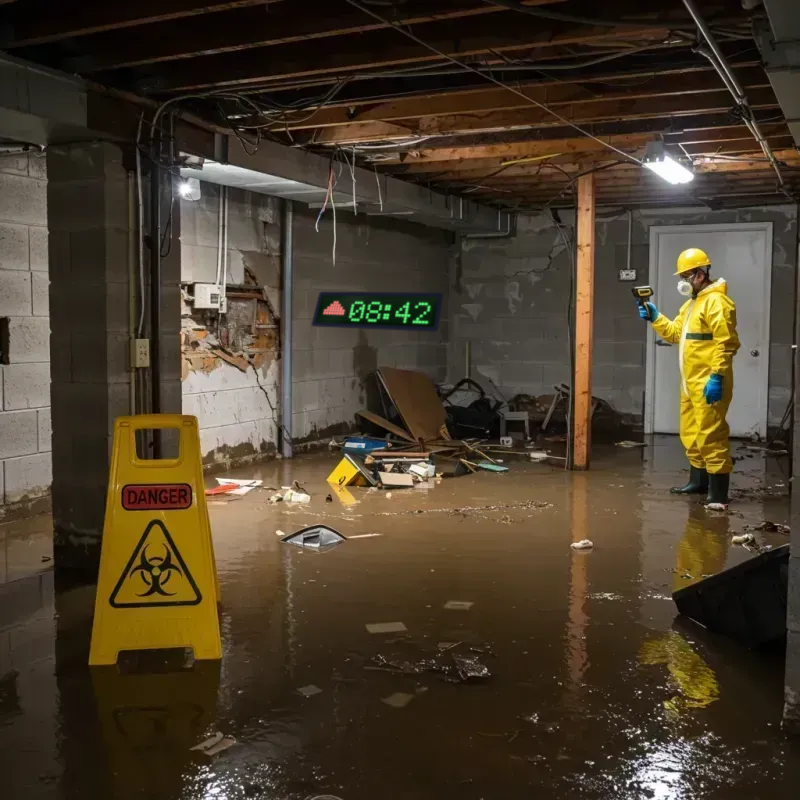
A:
8 h 42 min
